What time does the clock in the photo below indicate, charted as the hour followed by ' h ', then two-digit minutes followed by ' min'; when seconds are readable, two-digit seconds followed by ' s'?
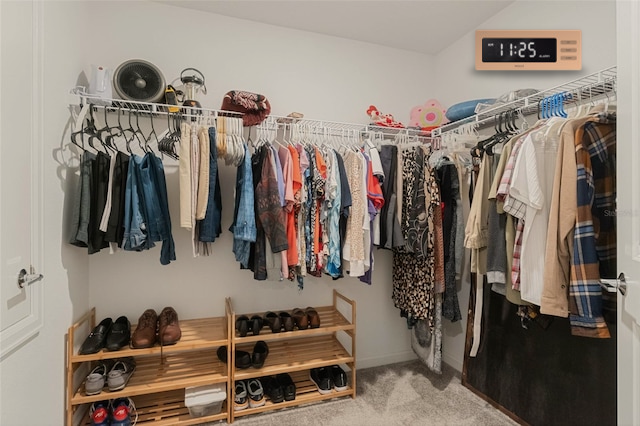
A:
11 h 25 min
